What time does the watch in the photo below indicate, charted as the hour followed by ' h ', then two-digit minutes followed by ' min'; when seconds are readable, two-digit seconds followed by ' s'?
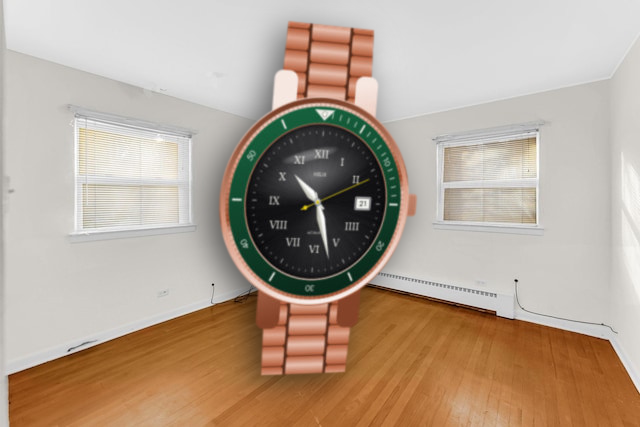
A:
10 h 27 min 11 s
